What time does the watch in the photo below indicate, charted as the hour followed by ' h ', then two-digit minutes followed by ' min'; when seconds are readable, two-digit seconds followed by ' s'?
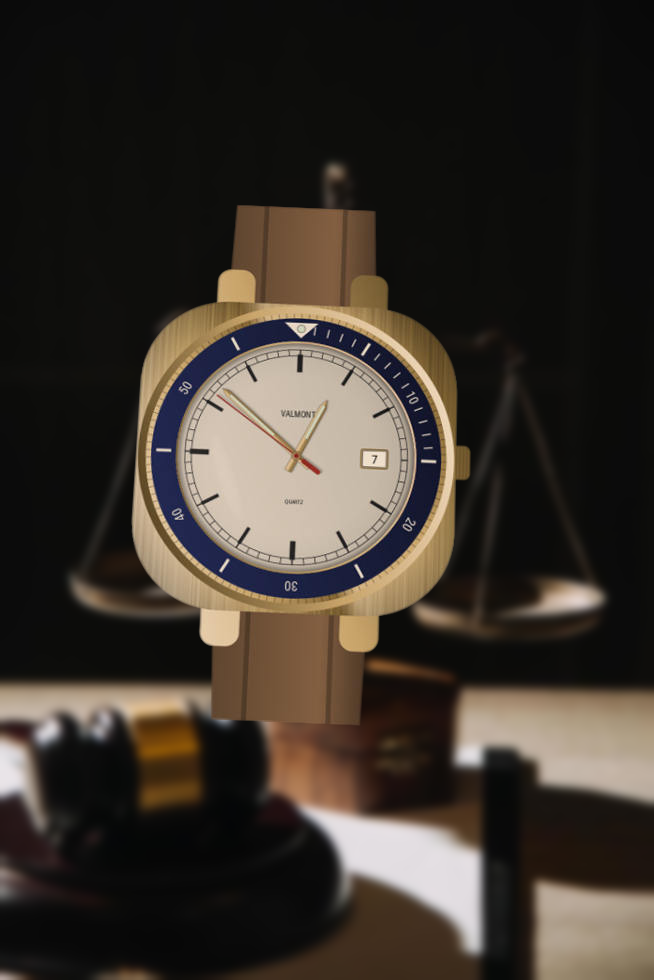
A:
12 h 51 min 51 s
